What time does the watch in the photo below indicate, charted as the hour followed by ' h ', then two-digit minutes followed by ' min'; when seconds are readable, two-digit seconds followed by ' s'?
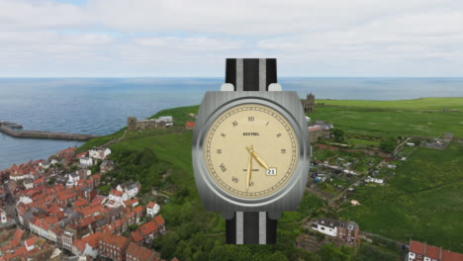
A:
4 h 31 min
